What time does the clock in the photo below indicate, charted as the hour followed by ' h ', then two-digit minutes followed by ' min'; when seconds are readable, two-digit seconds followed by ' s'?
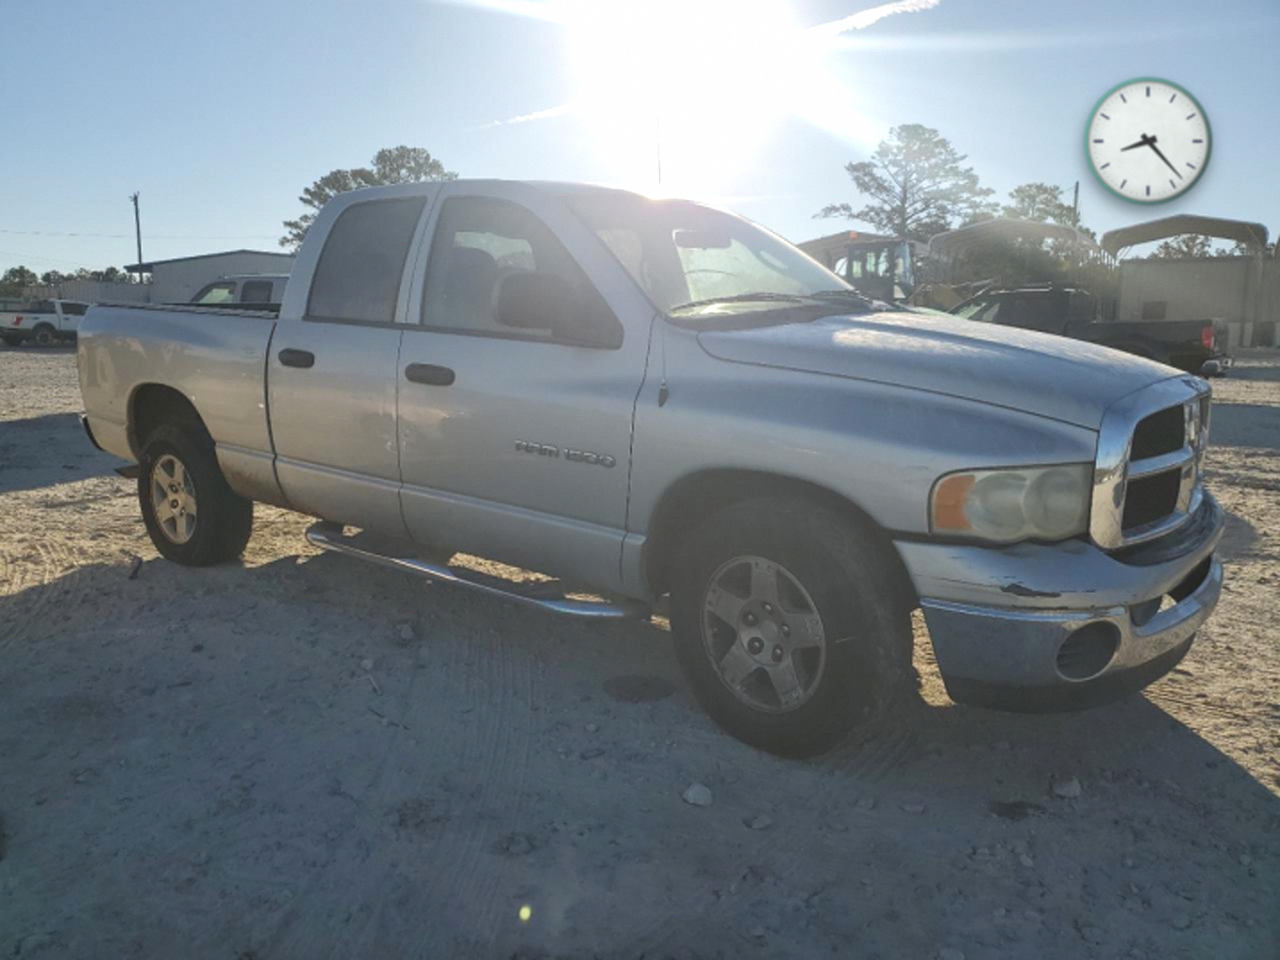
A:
8 h 23 min
